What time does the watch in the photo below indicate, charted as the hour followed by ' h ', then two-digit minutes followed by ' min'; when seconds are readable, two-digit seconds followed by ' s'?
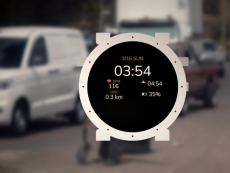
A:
3 h 54 min
